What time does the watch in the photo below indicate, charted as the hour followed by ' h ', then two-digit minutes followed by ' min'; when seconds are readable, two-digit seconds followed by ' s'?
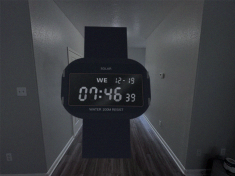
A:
7 h 46 min 39 s
